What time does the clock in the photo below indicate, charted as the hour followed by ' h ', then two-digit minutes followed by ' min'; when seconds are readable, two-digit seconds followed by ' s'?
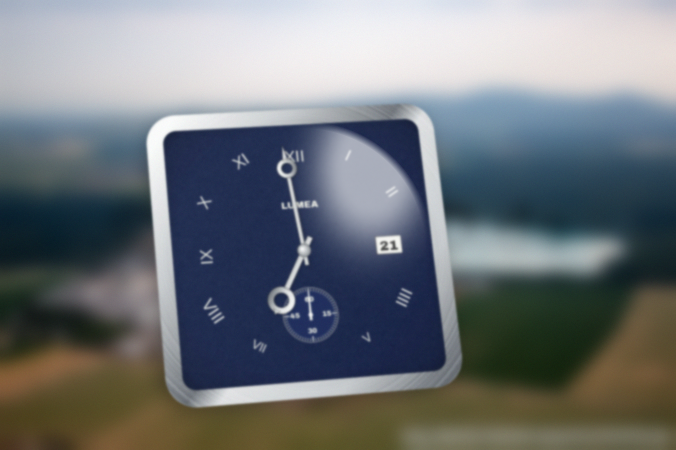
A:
6 h 59 min
